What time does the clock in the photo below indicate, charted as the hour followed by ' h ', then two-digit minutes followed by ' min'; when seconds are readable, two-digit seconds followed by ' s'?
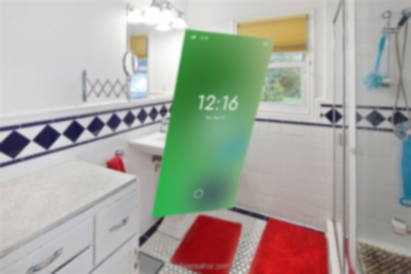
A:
12 h 16 min
